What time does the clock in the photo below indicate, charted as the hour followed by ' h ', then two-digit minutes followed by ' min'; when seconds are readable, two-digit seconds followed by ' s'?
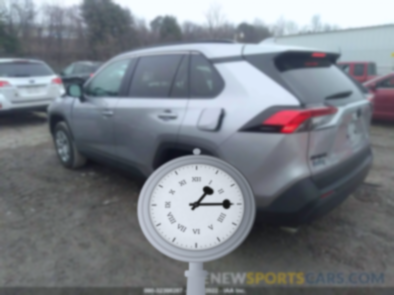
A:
1 h 15 min
